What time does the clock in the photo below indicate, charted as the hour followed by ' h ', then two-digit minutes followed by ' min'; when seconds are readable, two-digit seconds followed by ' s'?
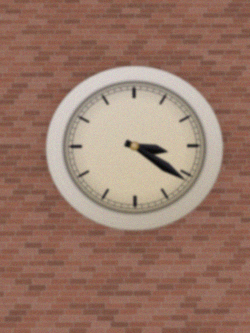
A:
3 h 21 min
